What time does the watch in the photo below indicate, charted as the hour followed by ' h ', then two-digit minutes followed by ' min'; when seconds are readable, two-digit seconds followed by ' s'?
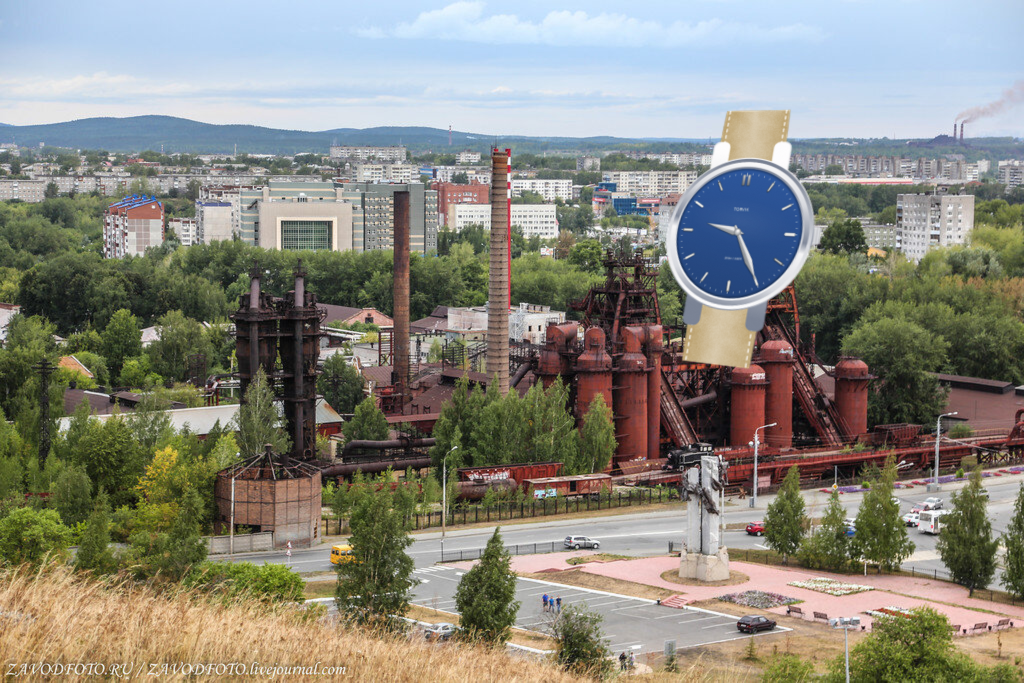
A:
9 h 25 min
